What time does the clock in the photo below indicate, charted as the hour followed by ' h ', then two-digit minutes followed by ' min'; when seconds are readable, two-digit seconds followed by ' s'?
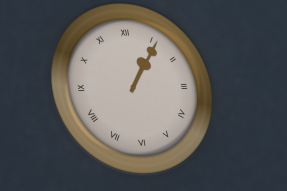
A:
1 h 06 min
